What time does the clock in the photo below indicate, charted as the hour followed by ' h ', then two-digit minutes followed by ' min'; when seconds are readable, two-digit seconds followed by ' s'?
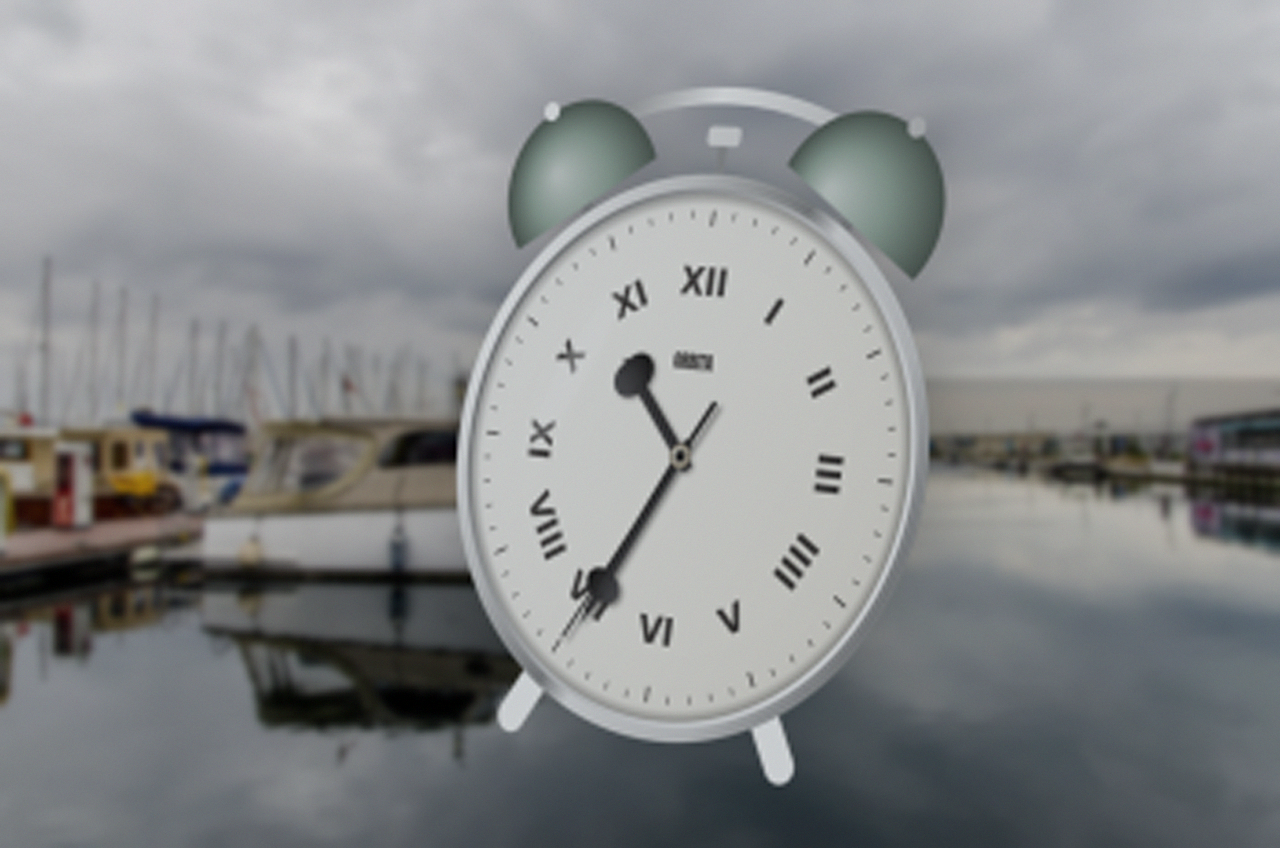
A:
10 h 34 min 35 s
